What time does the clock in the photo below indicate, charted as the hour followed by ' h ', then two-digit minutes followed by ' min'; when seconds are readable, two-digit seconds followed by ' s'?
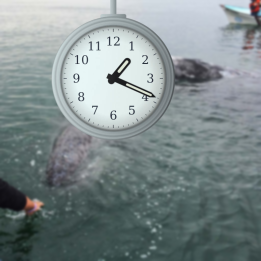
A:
1 h 19 min
